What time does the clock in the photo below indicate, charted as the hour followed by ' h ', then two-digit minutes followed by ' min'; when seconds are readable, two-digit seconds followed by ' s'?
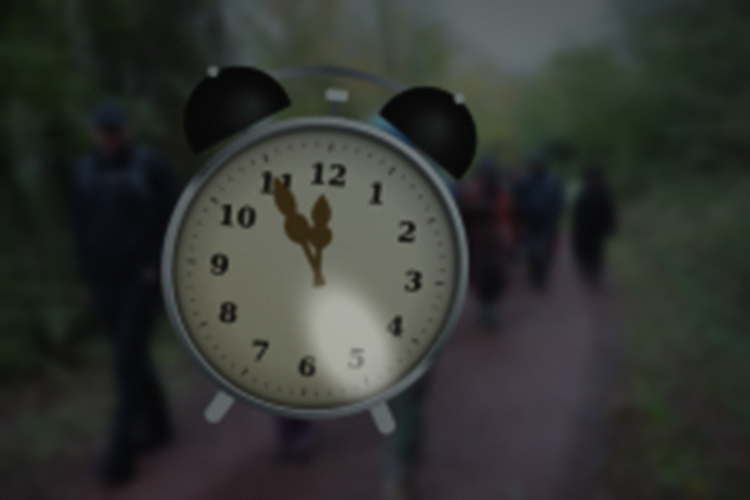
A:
11 h 55 min
